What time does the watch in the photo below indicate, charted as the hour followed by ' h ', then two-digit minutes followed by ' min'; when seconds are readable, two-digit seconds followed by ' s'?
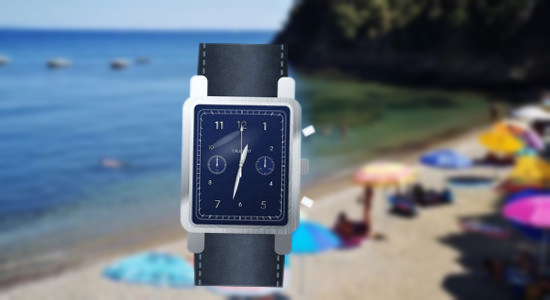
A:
12 h 32 min
